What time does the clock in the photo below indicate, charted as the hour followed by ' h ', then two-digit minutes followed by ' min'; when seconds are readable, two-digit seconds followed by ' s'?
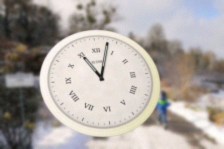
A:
11 h 03 min
